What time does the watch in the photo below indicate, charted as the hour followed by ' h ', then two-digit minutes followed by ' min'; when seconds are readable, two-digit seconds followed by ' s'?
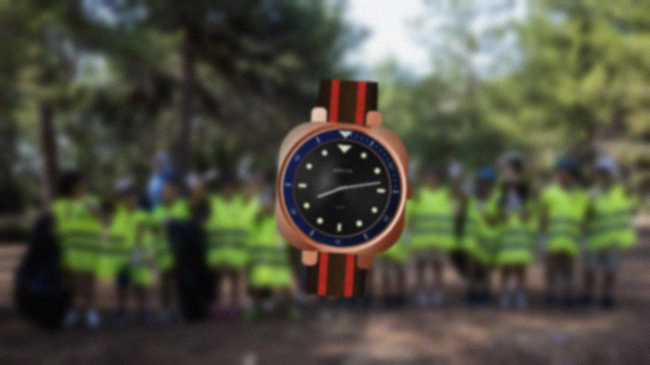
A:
8 h 13 min
